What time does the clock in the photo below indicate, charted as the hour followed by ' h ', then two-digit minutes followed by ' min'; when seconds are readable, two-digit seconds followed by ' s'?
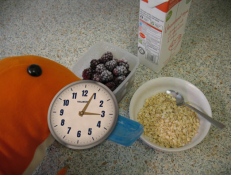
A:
3 h 04 min
